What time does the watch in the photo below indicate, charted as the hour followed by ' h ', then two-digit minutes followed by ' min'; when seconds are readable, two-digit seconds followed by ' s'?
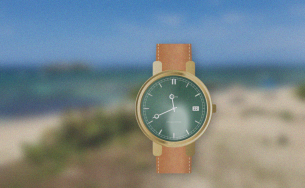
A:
11 h 41 min
